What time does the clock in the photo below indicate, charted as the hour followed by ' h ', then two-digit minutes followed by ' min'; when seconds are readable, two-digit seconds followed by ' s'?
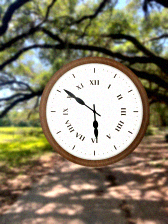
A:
5 h 51 min
